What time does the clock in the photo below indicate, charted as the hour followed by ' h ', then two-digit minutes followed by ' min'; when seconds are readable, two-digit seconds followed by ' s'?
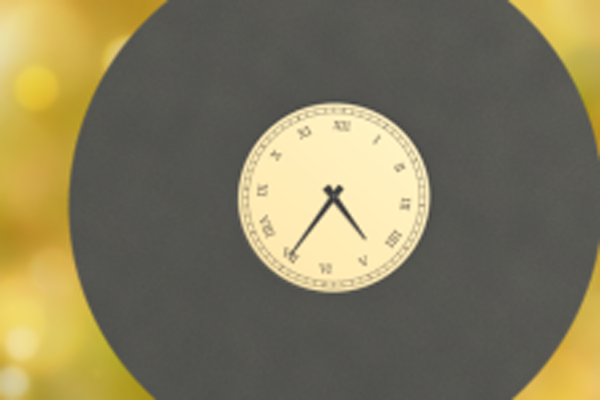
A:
4 h 35 min
